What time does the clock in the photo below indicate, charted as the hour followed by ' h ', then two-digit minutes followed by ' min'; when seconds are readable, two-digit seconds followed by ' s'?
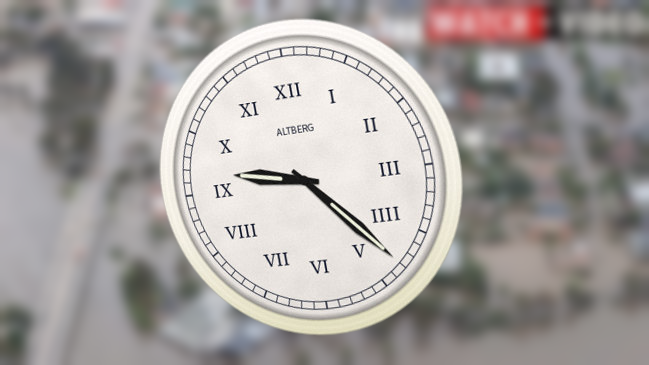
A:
9 h 23 min
